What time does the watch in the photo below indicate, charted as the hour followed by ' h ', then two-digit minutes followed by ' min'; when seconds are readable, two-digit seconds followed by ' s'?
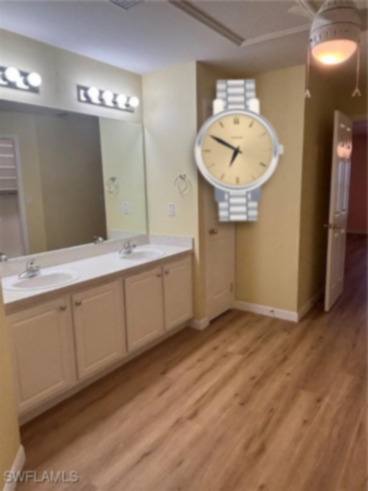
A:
6 h 50 min
